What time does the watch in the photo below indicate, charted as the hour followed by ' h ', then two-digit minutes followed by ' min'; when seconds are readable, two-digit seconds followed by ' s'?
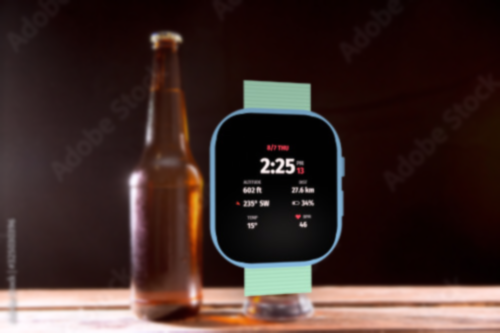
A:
2 h 25 min
